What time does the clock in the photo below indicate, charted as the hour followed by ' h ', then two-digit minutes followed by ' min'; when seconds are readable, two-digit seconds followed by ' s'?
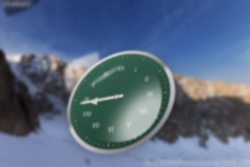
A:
8 h 44 min
